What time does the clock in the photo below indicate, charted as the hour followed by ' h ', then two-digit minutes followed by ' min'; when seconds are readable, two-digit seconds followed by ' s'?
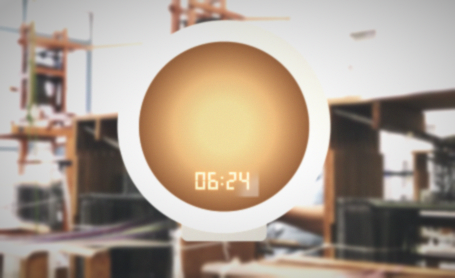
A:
6 h 24 min
